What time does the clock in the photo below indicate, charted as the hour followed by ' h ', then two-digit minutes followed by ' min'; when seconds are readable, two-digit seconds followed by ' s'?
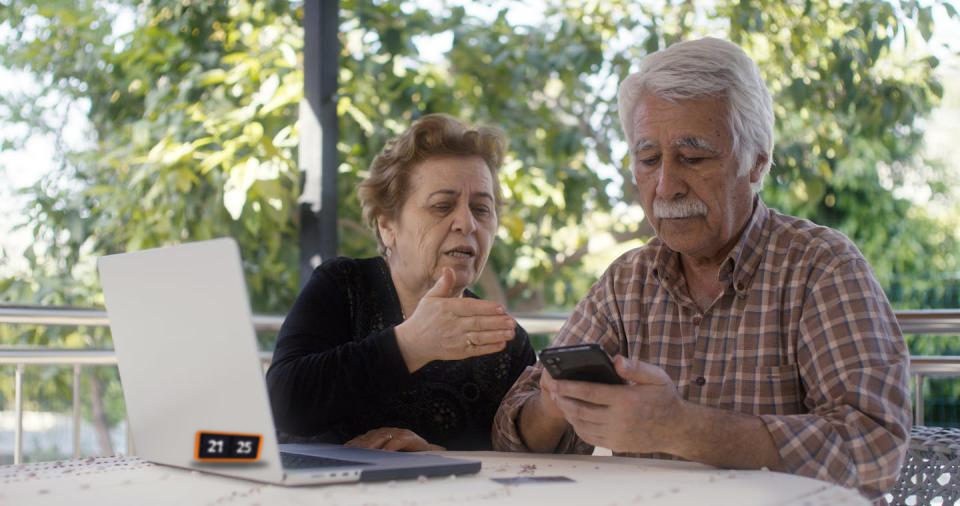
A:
21 h 25 min
